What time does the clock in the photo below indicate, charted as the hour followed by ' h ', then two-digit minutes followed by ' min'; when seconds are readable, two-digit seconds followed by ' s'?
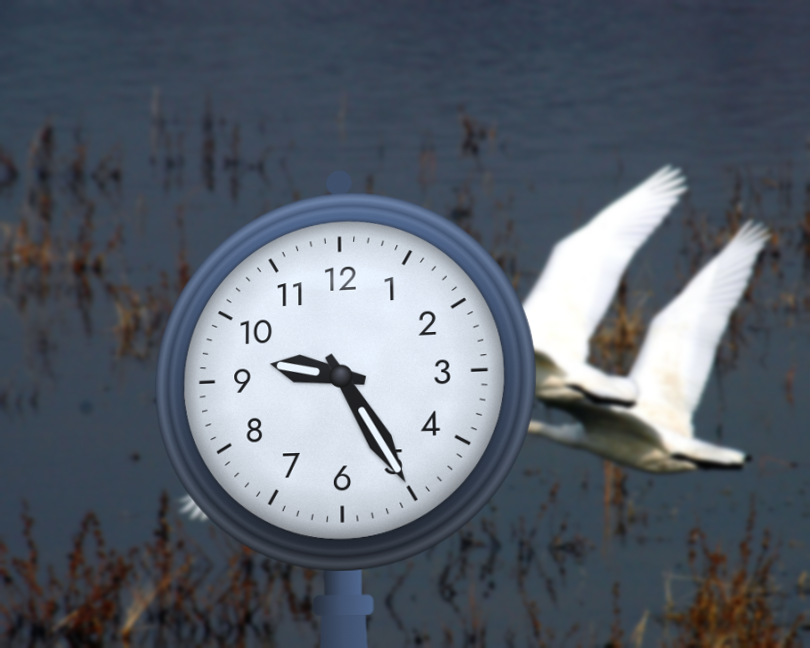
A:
9 h 25 min
